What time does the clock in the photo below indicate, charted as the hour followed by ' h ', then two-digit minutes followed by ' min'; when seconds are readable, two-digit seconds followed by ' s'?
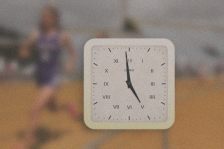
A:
4 h 59 min
